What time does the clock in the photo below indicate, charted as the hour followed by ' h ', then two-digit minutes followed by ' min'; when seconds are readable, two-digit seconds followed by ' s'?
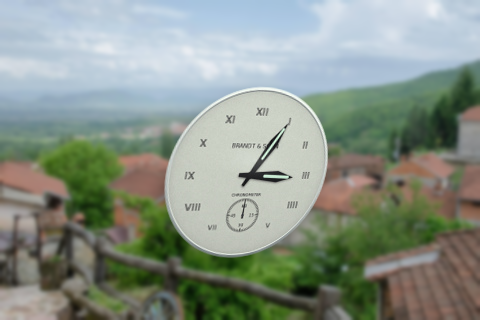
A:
3 h 05 min
